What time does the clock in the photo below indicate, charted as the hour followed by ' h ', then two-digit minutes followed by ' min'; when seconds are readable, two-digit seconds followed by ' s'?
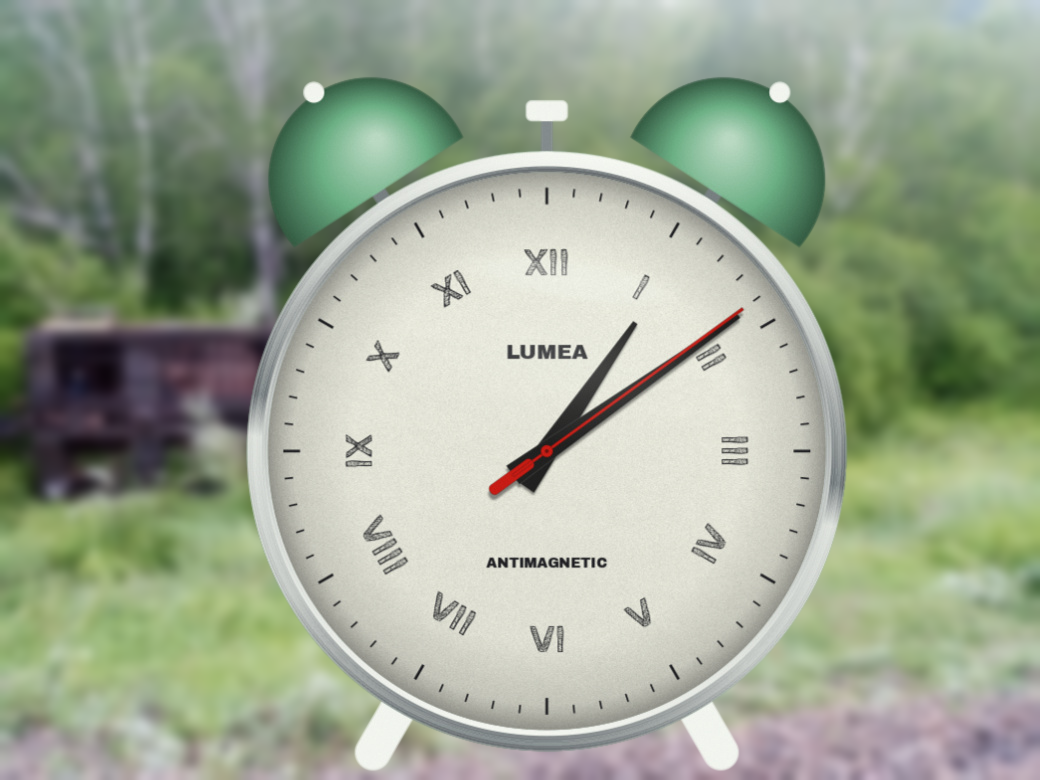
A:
1 h 09 min 09 s
